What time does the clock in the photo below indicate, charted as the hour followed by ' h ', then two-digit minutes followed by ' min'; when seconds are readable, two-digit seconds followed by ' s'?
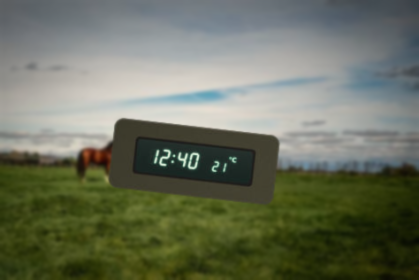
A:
12 h 40 min
